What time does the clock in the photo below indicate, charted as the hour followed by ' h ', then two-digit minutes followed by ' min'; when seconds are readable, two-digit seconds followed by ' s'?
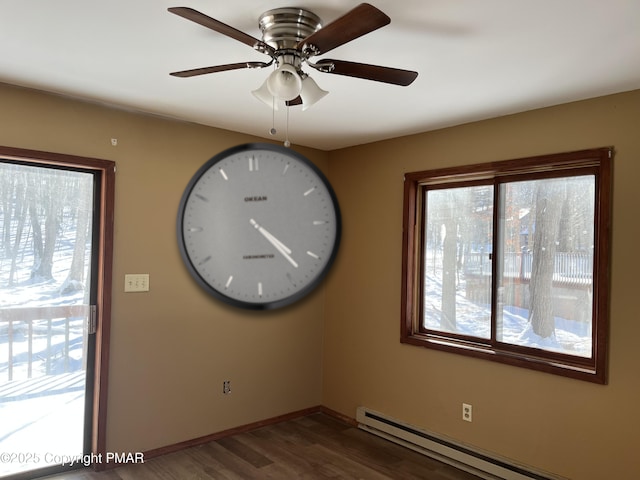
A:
4 h 23 min
